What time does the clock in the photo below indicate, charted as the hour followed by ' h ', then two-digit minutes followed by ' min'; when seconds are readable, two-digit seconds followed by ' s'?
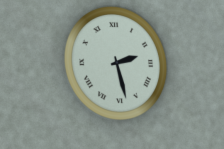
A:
2 h 28 min
